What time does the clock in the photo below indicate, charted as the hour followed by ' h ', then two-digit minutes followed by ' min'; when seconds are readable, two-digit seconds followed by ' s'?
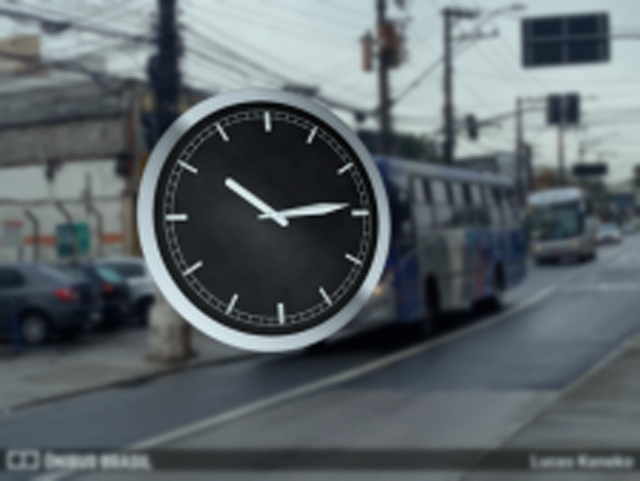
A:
10 h 14 min
